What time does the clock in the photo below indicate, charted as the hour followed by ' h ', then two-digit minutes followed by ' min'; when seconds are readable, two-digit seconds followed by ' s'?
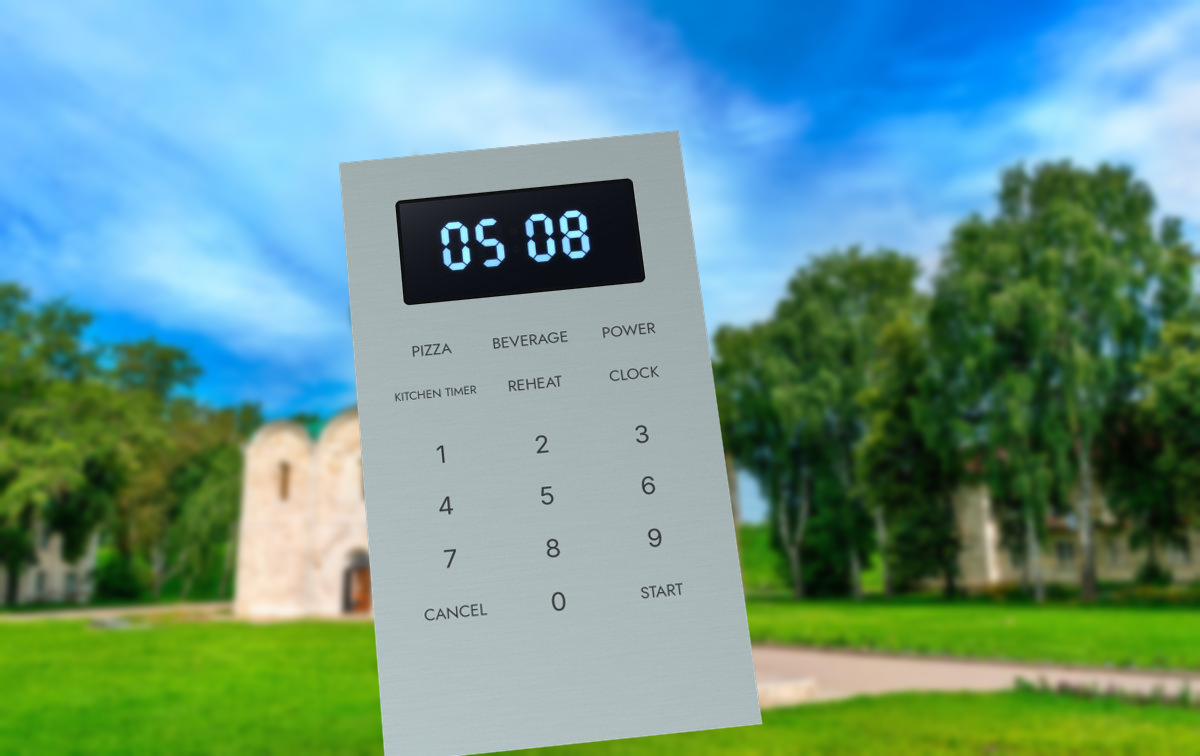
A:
5 h 08 min
